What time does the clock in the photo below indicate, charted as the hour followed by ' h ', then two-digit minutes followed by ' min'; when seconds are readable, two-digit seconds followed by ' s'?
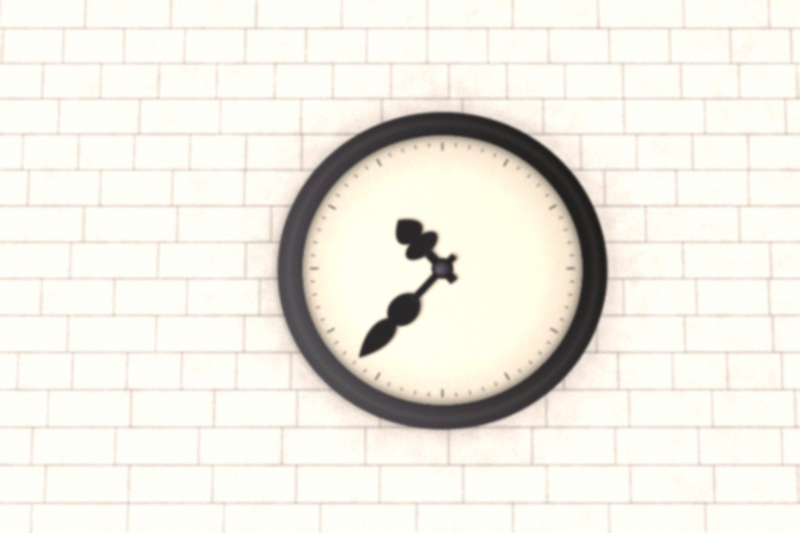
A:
10 h 37 min
